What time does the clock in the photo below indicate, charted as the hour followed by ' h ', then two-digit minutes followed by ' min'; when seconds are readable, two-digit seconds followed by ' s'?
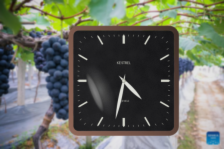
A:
4 h 32 min
